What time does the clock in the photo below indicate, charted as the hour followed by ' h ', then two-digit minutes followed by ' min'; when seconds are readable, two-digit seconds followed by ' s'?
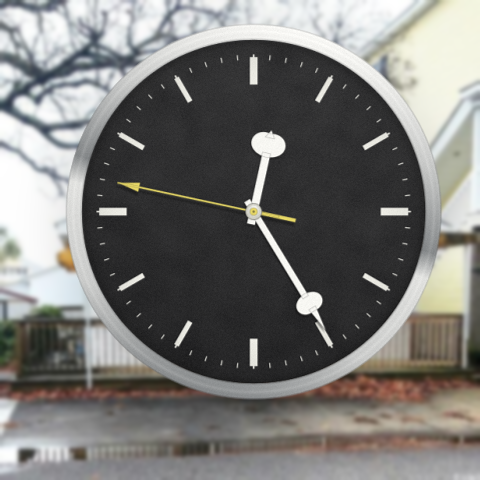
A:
12 h 24 min 47 s
